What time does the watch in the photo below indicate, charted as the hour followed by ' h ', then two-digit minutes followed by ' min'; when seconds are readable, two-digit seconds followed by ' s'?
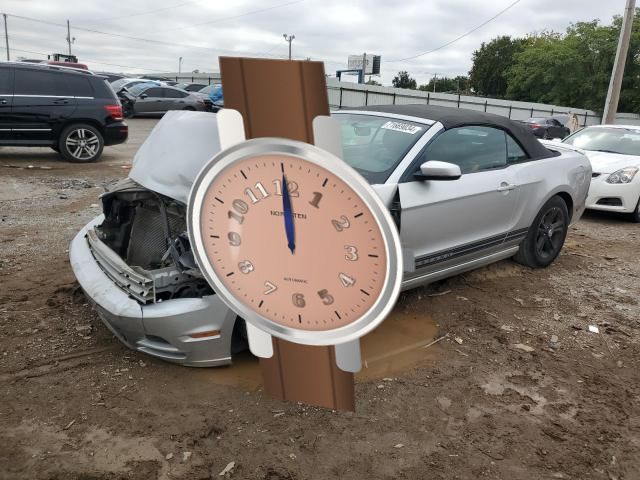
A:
12 h 00 min
